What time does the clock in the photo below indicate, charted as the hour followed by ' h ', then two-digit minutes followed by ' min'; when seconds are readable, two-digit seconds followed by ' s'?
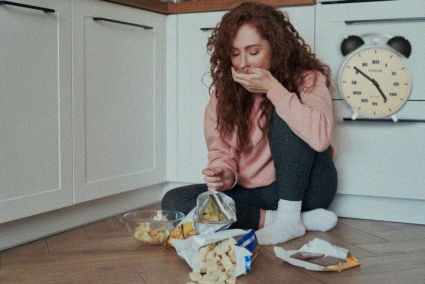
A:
4 h 51 min
